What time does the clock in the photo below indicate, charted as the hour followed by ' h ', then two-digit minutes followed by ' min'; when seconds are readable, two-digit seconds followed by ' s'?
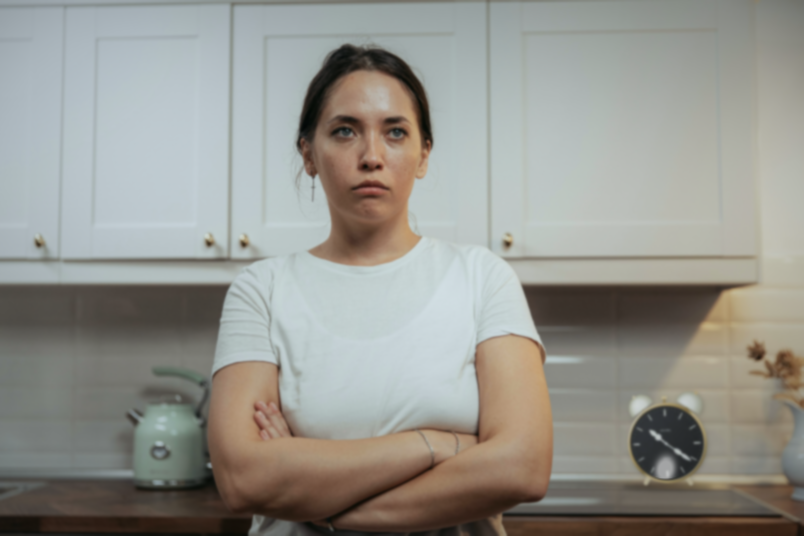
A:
10 h 21 min
